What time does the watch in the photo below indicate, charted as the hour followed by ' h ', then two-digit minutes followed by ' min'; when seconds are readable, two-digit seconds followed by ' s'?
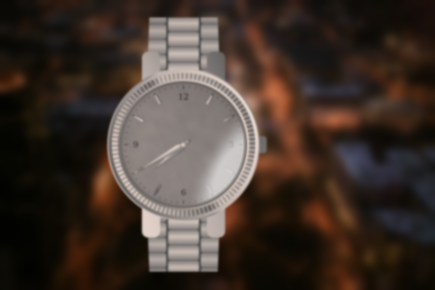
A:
7 h 40 min
